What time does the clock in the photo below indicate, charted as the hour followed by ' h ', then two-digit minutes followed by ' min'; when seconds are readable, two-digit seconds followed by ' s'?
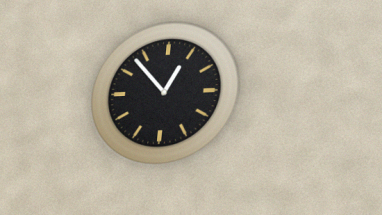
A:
12 h 53 min
